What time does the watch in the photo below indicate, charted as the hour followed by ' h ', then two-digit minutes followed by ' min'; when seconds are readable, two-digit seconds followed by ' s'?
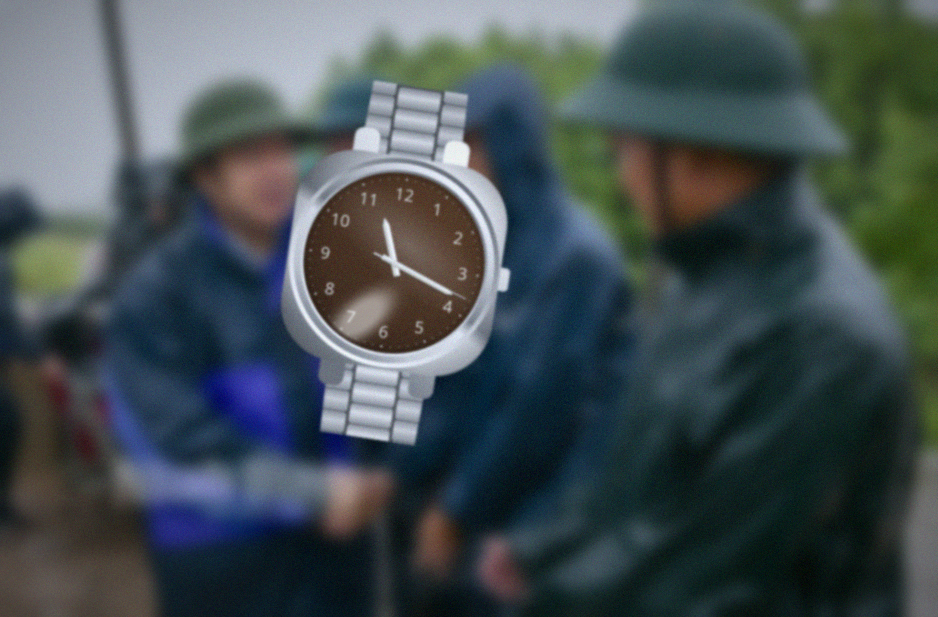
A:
11 h 18 min 18 s
